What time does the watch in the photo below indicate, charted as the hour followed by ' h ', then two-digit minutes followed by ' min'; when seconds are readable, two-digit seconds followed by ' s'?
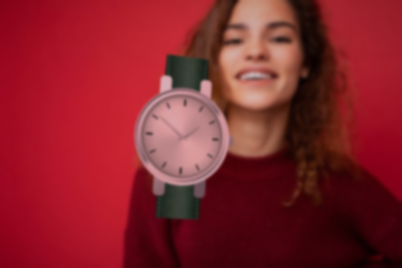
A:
1 h 51 min
